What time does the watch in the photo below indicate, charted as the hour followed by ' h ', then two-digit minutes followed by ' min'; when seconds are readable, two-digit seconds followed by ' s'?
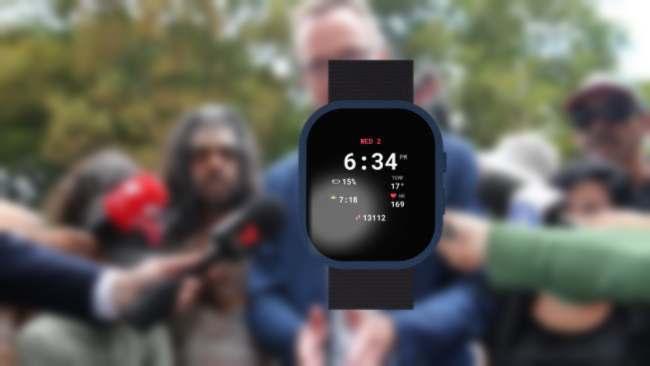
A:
6 h 34 min
